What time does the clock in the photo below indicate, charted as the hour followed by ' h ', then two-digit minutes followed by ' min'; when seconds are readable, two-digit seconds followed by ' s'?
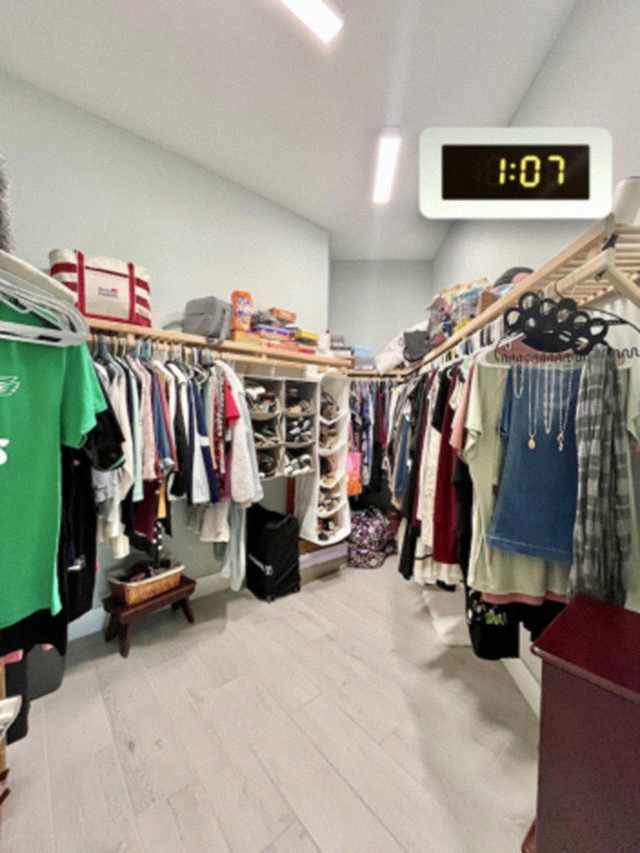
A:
1 h 07 min
